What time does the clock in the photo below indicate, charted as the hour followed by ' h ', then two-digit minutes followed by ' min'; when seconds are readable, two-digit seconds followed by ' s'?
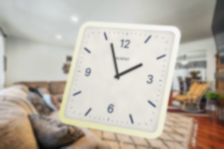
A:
1 h 56 min
